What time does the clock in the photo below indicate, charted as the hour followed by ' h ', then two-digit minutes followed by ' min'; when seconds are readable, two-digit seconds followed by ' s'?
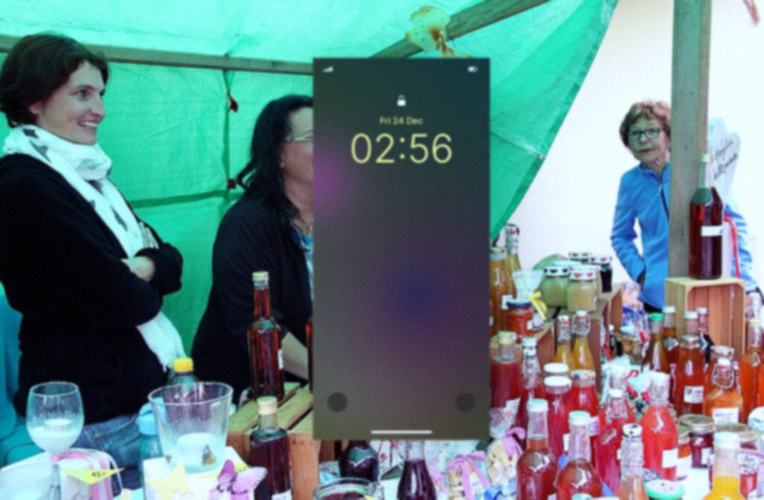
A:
2 h 56 min
